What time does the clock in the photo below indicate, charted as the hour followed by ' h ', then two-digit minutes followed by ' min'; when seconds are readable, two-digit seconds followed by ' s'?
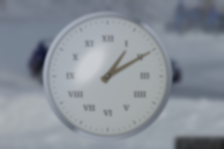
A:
1 h 10 min
